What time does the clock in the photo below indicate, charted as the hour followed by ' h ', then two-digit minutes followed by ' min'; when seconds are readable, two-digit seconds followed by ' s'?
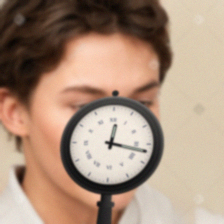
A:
12 h 17 min
